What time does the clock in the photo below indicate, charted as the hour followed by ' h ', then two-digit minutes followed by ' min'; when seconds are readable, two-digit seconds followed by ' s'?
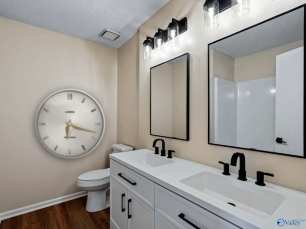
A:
6 h 18 min
